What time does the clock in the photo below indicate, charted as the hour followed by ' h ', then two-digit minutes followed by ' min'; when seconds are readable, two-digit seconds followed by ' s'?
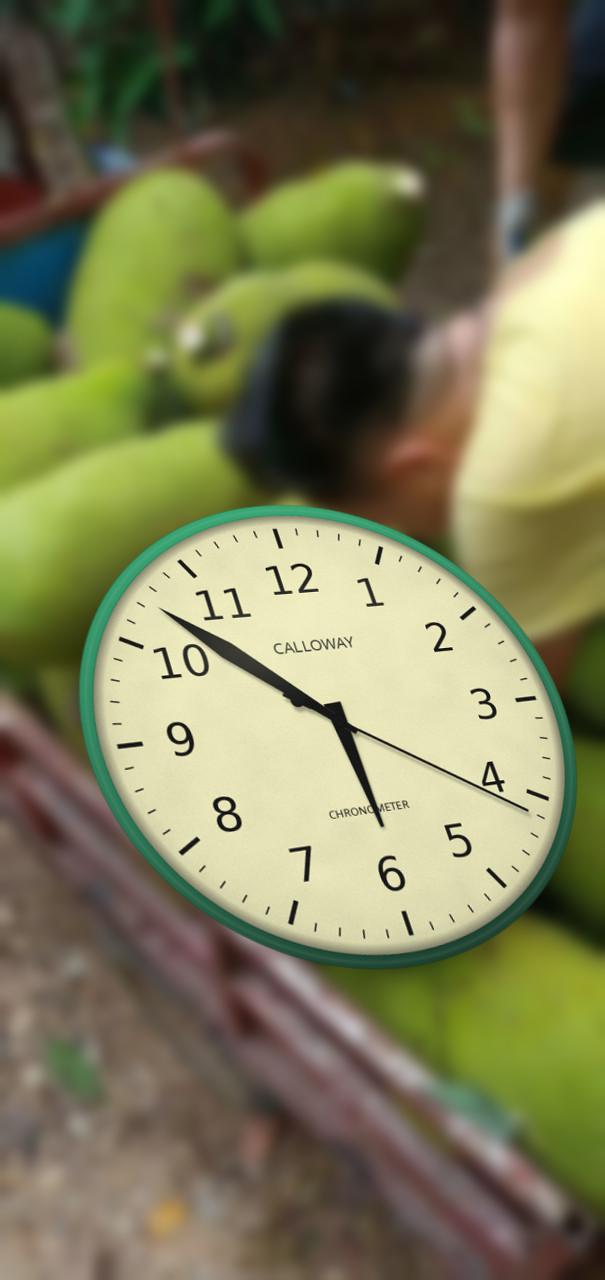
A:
5 h 52 min 21 s
